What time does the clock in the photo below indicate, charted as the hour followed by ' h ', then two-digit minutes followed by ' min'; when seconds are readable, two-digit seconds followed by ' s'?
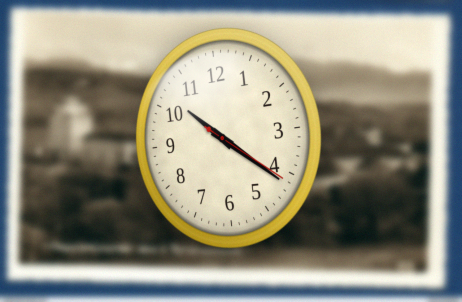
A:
10 h 21 min 21 s
